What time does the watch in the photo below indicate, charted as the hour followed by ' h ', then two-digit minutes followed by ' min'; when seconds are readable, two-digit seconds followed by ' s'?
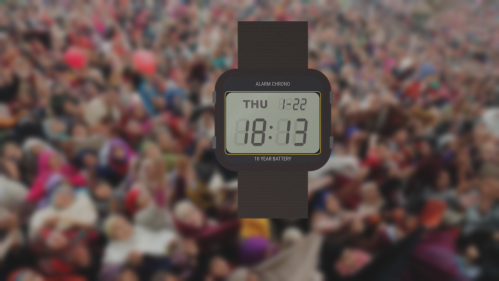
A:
18 h 13 min
